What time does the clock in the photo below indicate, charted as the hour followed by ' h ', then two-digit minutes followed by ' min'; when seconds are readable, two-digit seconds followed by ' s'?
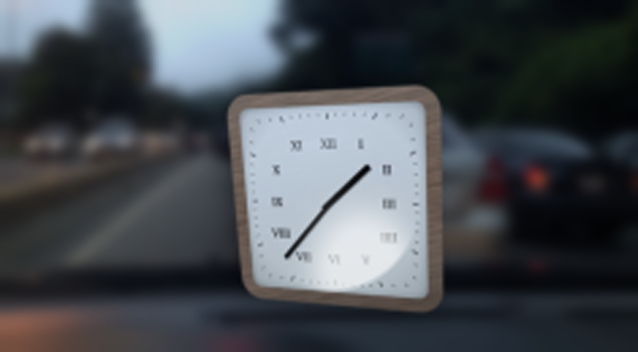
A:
1 h 37 min
